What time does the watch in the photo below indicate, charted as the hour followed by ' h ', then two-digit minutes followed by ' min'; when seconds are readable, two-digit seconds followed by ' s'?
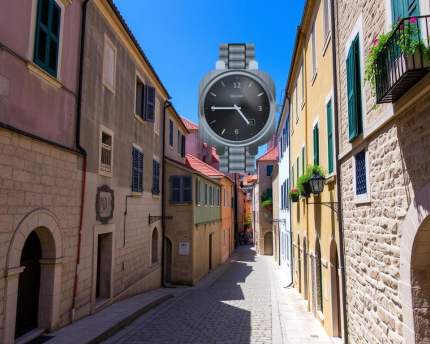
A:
4 h 45 min
